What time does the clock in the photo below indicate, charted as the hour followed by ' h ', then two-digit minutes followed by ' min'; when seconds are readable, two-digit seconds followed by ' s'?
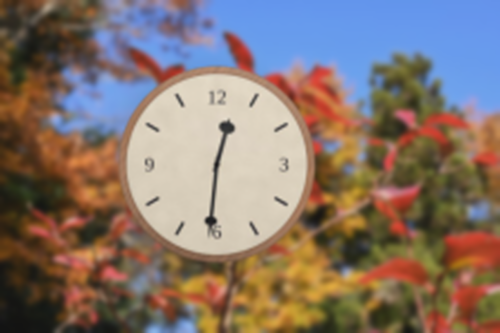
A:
12 h 31 min
